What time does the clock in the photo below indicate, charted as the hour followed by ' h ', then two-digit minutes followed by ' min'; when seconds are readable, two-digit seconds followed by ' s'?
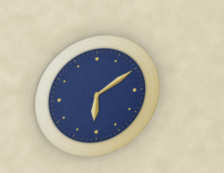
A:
6 h 10 min
